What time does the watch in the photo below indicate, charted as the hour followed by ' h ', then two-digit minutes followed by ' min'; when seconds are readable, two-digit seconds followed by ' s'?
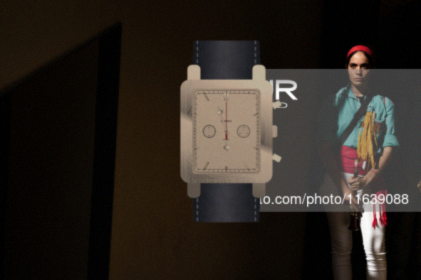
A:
5 h 57 min
